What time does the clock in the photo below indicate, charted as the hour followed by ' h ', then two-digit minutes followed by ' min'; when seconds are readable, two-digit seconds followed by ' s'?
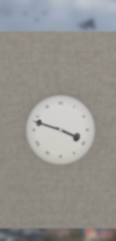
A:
3 h 48 min
